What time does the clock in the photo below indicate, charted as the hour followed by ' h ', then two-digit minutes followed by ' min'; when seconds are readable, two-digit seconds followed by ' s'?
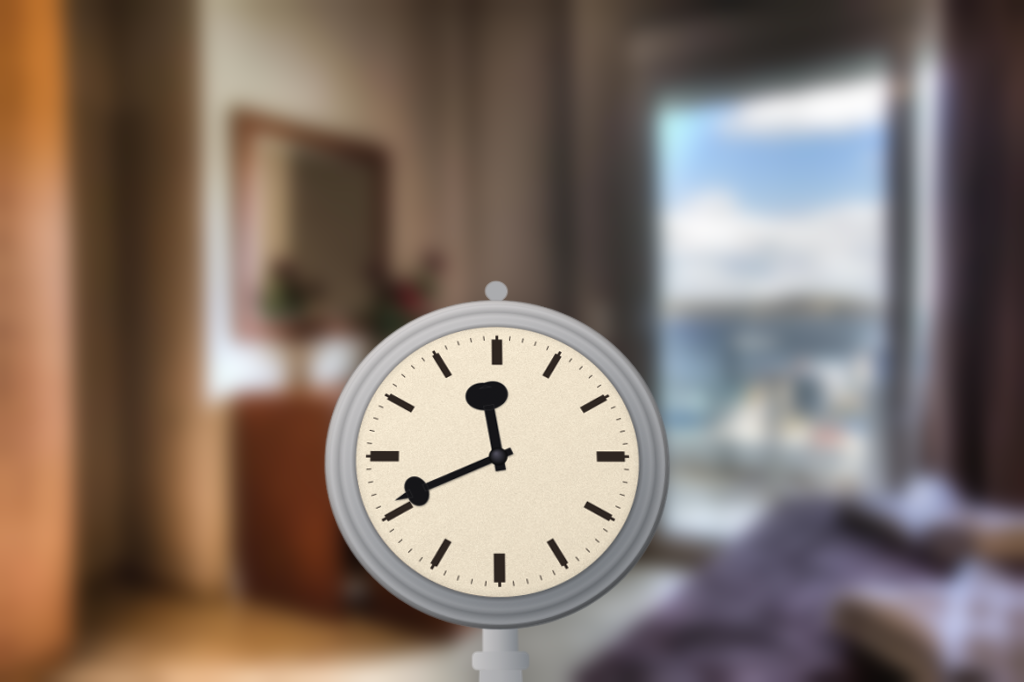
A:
11 h 41 min
